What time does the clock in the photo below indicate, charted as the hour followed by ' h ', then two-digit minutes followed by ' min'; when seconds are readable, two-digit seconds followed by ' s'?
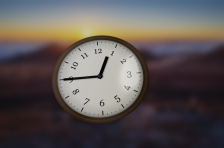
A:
12 h 45 min
